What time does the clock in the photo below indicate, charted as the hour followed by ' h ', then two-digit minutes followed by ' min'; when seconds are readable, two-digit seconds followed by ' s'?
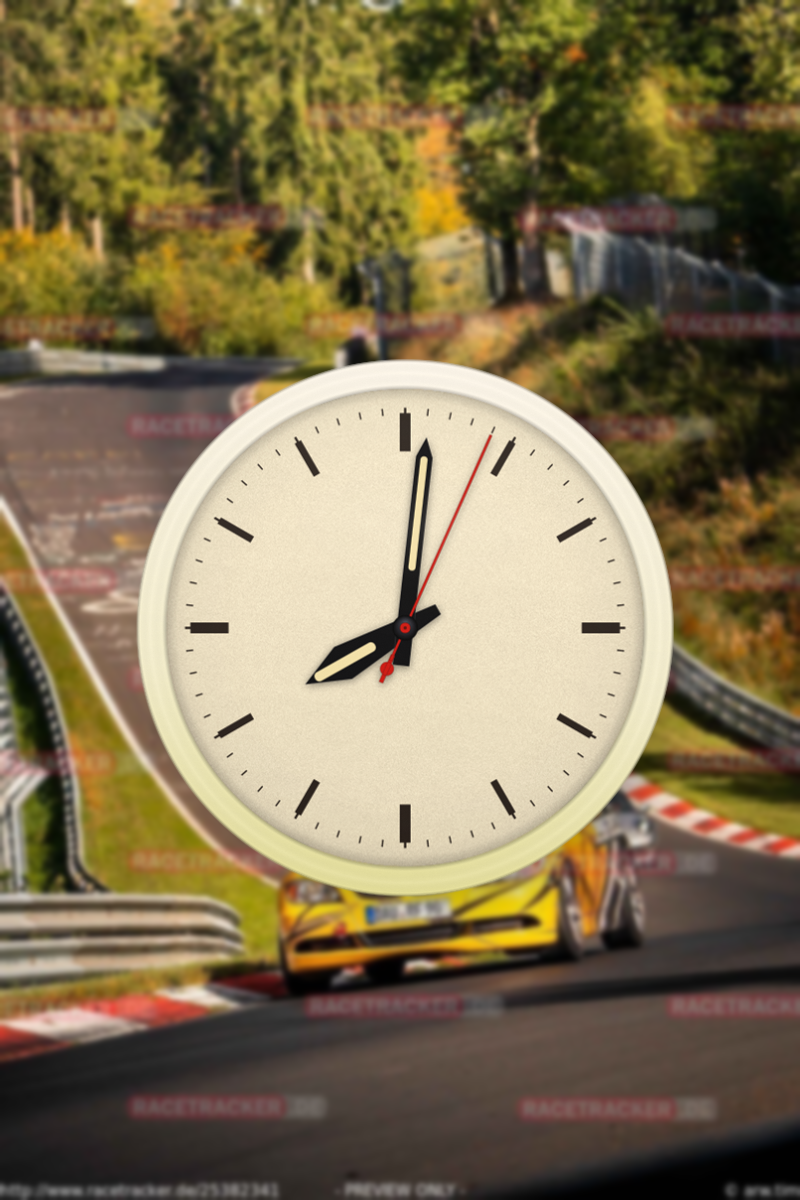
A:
8 h 01 min 04 s
